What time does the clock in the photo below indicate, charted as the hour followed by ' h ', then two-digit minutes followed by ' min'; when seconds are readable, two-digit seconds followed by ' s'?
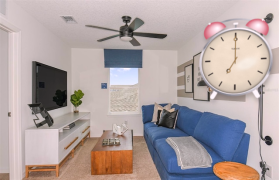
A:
7 h 00 min
